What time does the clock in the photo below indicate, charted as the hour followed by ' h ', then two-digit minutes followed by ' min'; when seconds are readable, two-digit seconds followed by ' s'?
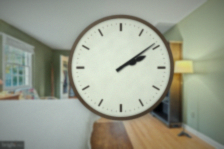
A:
2 h 09 min
